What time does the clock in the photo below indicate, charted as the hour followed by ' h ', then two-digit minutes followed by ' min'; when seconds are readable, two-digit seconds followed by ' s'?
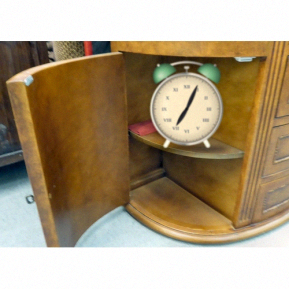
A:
7 h 04 min
